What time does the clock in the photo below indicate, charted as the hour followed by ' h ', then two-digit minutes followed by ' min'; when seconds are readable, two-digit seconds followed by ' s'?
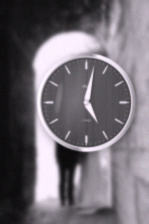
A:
5 h 02 min
